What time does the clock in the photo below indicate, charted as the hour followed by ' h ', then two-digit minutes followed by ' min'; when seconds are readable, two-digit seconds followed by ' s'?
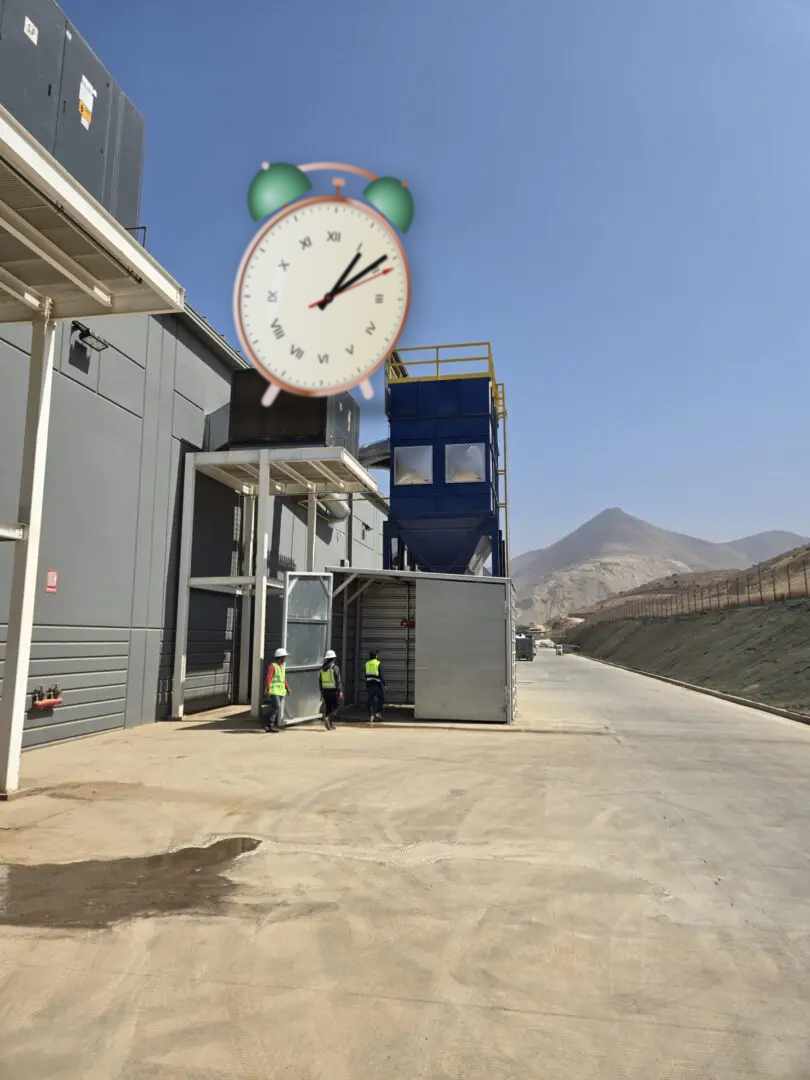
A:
1 h 09 min 11 s
